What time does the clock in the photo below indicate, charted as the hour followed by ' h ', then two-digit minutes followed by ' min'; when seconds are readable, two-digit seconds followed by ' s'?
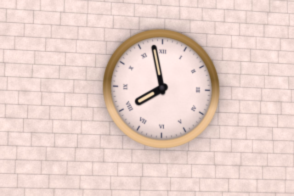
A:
7 h 58 min
